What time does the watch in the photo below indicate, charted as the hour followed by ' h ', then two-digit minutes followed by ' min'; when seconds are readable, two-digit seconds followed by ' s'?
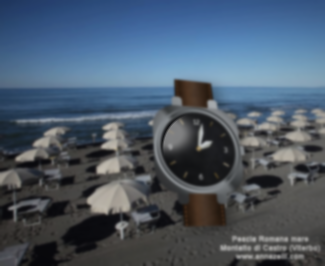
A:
2 h 02 min
